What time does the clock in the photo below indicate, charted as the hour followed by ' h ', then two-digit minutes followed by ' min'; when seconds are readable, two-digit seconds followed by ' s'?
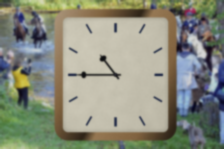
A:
10 h 45 min
